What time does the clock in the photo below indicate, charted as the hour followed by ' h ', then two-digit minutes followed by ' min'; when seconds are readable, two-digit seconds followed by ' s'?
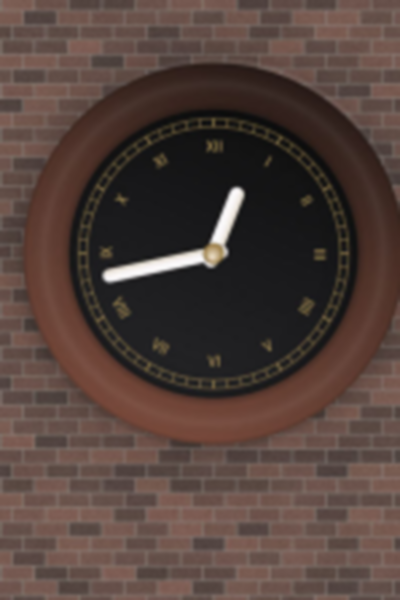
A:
12 h 43 min
